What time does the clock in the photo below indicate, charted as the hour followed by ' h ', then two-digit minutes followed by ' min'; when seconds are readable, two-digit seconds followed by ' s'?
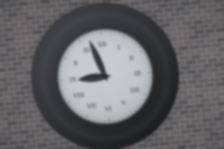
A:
8 h 57 min
